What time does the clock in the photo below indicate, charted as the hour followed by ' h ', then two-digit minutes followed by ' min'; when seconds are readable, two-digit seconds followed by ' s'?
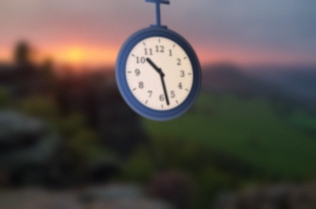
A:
10 h 28 min
